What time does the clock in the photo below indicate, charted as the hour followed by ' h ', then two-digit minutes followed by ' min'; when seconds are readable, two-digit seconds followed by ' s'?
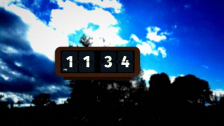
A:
11 h 34 min
